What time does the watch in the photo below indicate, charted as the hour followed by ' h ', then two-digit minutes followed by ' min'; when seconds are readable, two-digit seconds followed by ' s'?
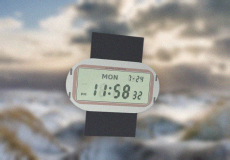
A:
11 h 58 min 32 s
